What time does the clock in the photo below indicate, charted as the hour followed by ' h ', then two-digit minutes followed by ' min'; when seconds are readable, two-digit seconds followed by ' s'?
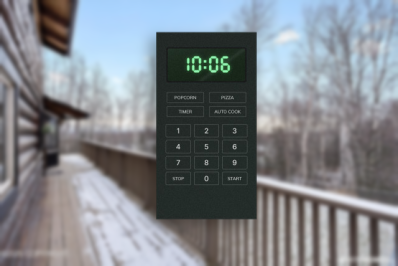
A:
10 h 06 min
